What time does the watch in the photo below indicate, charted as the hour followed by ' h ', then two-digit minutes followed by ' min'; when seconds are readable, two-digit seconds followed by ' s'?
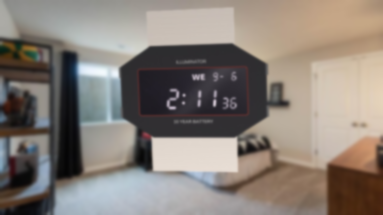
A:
2 h 11 min 36 s
